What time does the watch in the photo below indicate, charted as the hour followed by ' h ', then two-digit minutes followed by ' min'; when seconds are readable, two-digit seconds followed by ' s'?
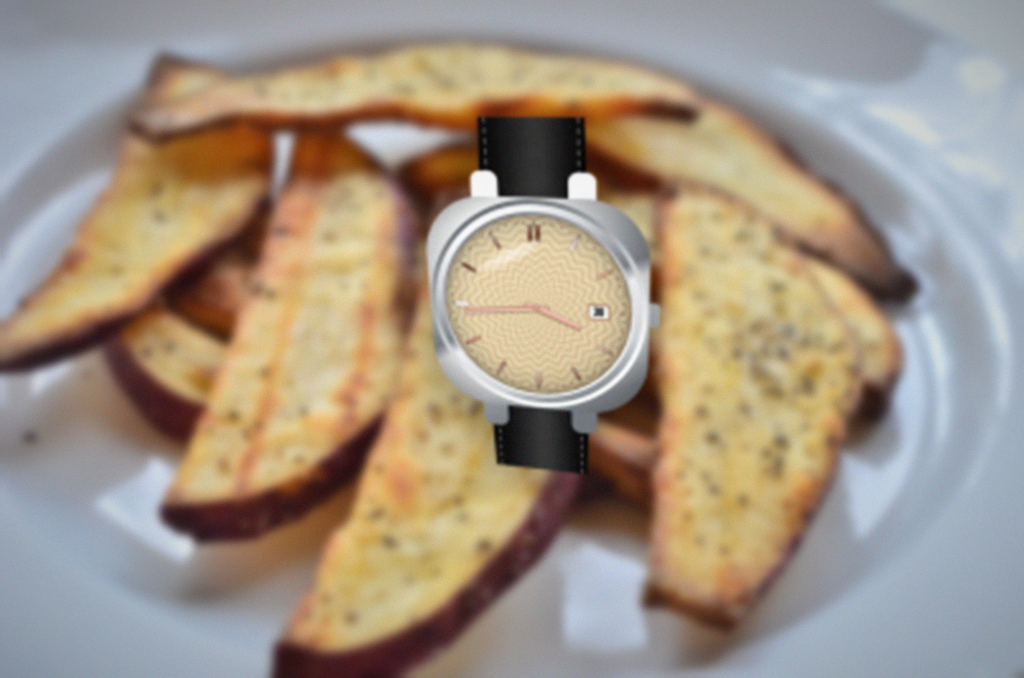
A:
3 h 44 min
